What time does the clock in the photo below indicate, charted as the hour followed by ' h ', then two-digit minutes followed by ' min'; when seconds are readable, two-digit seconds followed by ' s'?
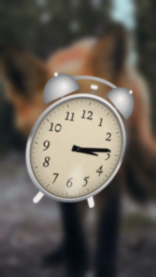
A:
3 h 14 min
